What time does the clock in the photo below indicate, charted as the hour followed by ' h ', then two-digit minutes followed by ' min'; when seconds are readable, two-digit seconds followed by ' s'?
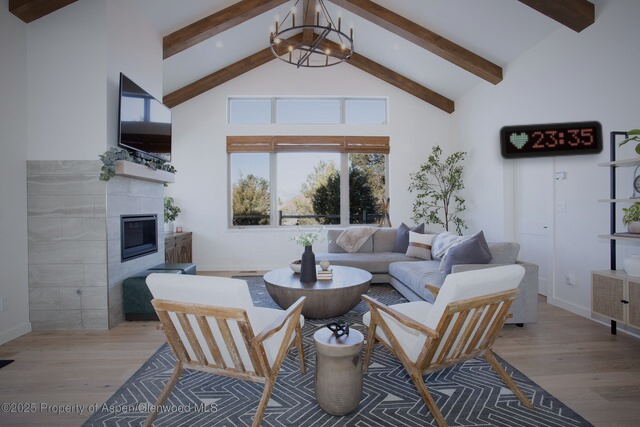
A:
23 h 35 min
